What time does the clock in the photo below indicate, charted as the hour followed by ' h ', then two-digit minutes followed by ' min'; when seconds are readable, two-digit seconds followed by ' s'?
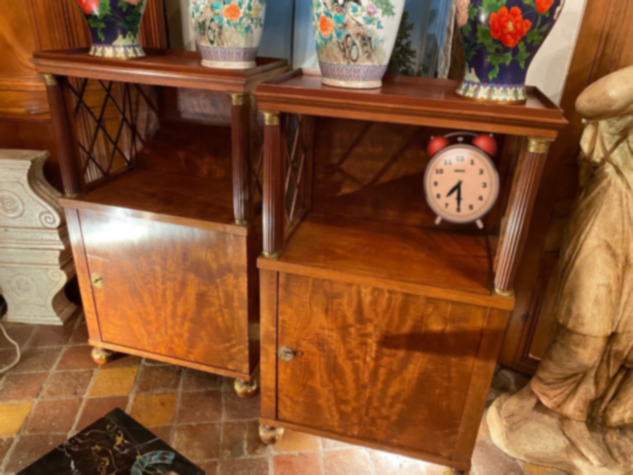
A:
7 h 30 min
